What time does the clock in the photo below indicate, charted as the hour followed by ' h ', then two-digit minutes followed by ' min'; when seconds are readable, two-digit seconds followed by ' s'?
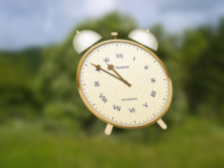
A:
10 h 51 min
